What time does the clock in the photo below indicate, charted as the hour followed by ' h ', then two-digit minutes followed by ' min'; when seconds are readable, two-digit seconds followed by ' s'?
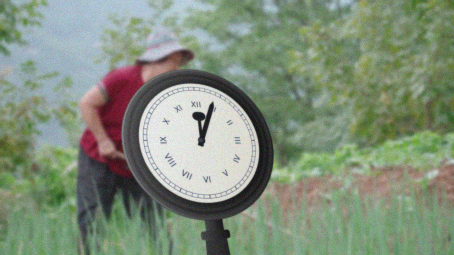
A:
12 h 04 min
